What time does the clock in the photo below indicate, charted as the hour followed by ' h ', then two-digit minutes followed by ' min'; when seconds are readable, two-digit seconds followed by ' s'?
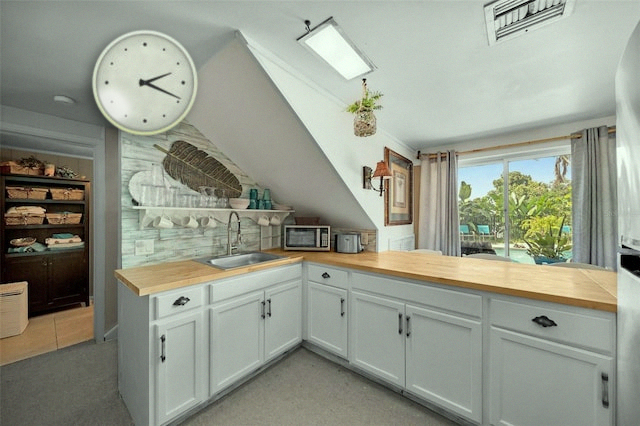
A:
2 h 19 min
